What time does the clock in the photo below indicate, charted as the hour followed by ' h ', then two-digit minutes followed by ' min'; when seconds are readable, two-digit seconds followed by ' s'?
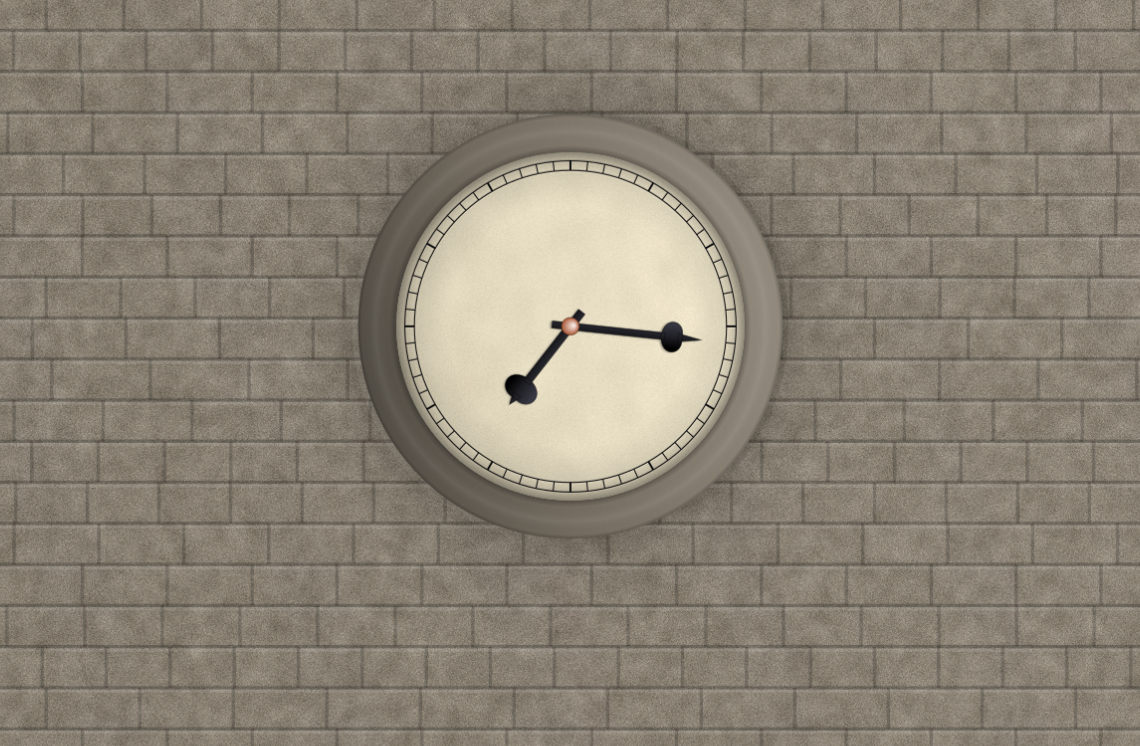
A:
7 h 16 min
